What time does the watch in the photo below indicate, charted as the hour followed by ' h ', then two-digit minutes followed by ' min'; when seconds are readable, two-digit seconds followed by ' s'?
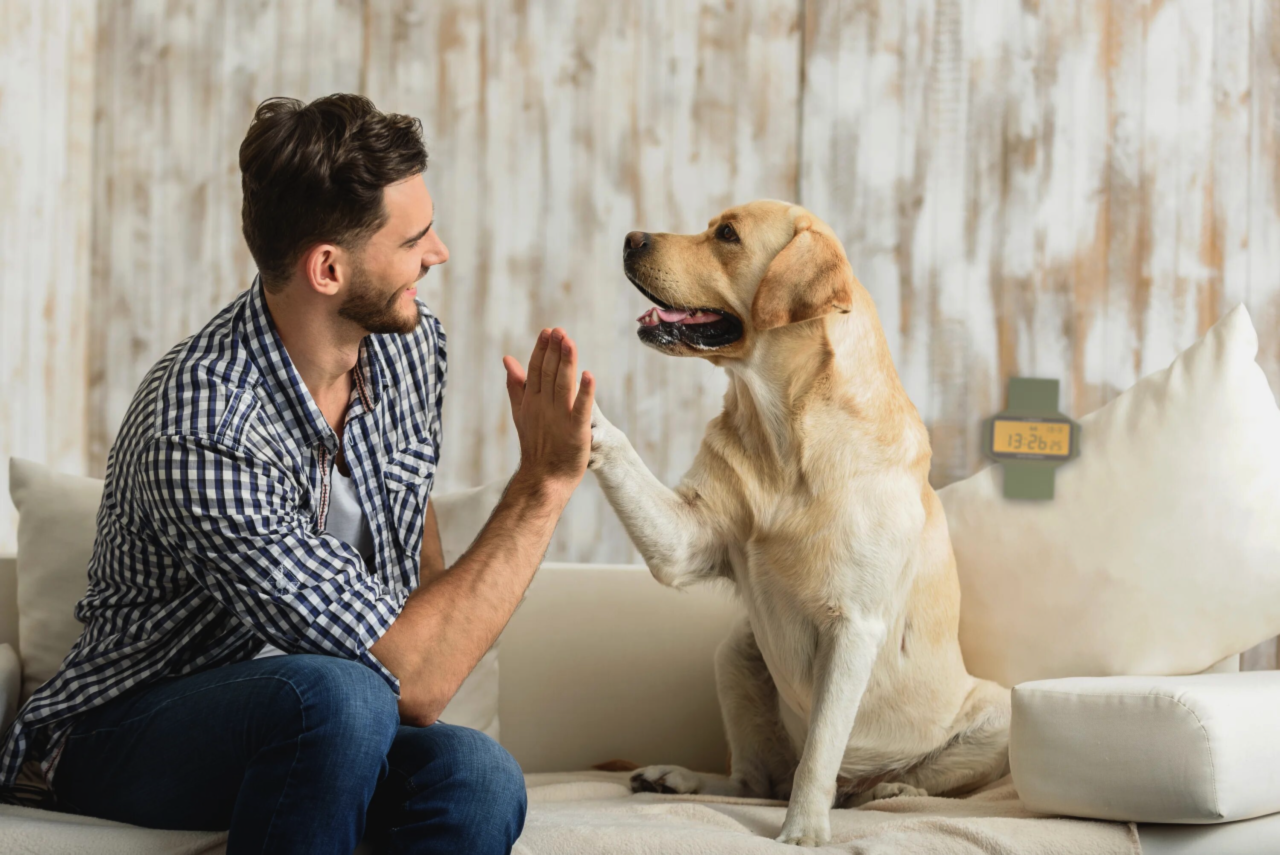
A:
13 h 26 min
